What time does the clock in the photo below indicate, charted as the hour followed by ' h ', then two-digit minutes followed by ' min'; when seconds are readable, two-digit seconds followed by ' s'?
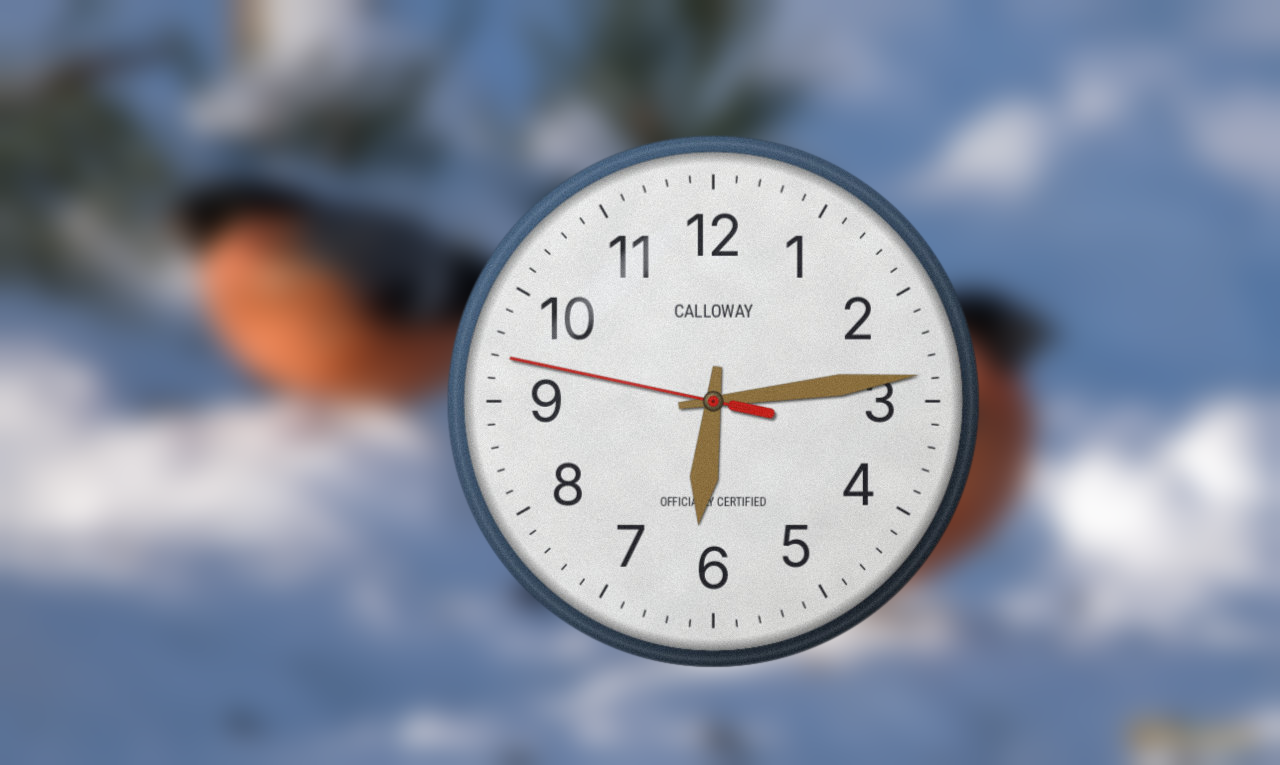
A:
6 h 13 min 47 s
